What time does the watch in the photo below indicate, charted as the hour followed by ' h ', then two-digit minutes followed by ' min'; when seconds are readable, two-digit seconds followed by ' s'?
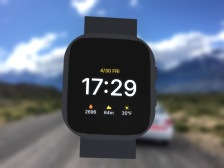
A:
17 h 29 min
